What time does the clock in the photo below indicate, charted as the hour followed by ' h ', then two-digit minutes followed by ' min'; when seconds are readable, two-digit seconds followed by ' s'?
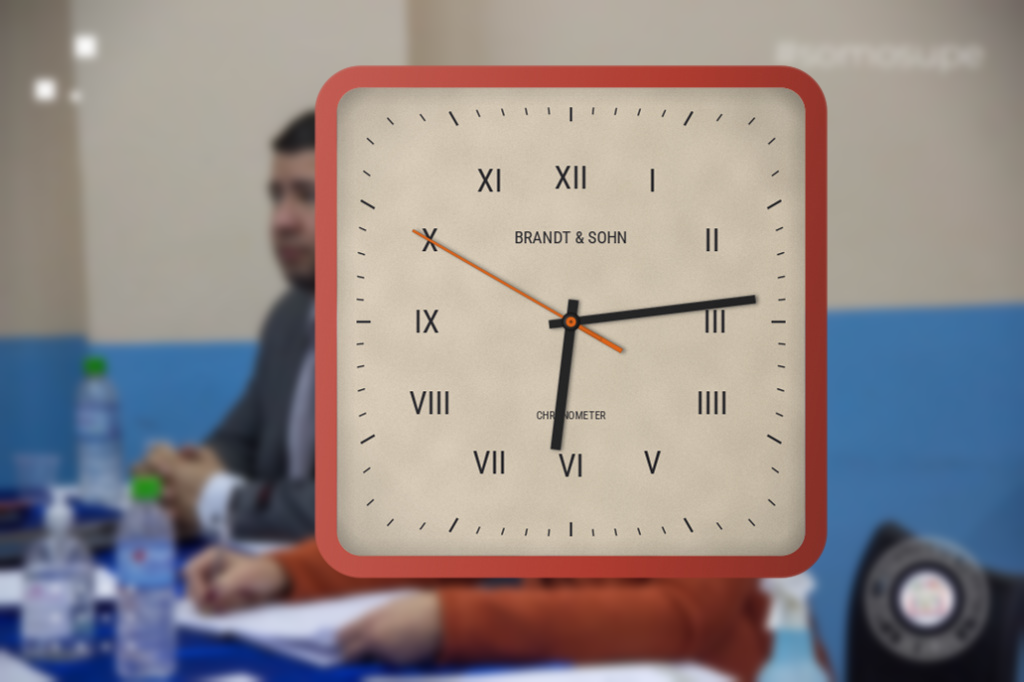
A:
6 h 13 min 50 s
